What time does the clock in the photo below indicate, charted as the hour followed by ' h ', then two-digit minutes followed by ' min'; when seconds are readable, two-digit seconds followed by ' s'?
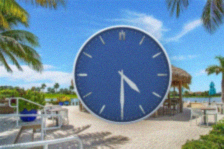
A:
4 h 30 min
